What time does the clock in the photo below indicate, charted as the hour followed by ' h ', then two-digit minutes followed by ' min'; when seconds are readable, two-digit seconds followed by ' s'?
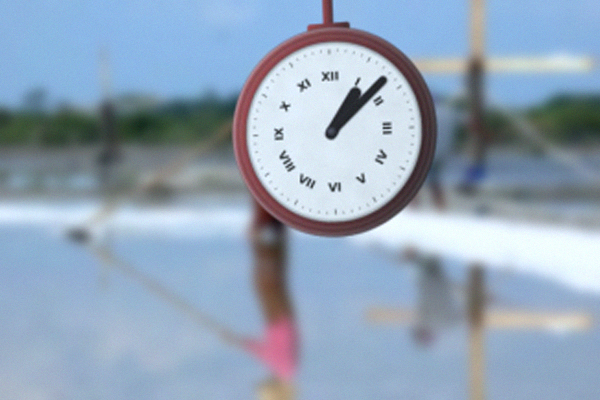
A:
1 h 08 min
